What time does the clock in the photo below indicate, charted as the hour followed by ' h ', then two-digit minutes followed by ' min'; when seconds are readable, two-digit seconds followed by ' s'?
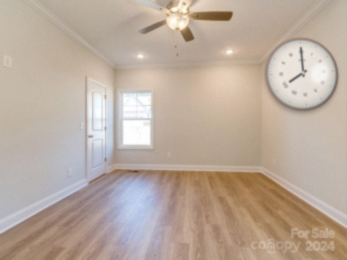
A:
8 h 00 min
